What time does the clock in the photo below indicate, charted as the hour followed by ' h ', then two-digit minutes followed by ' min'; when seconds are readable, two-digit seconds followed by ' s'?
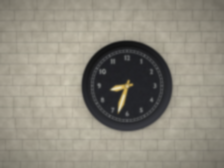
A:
8 h 33 min
